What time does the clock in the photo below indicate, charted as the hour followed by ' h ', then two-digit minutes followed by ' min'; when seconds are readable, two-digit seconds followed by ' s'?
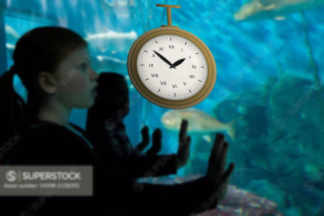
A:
1 h 52 min
